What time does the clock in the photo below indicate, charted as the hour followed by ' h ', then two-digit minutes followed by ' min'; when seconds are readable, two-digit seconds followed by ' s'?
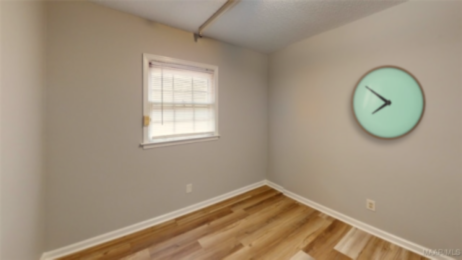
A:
7 h 51 min
